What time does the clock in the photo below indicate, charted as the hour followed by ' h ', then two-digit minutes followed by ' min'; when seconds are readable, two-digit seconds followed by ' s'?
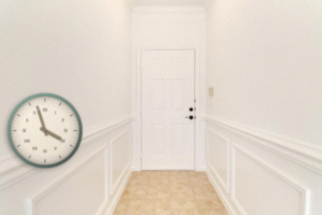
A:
3 h 57 min
